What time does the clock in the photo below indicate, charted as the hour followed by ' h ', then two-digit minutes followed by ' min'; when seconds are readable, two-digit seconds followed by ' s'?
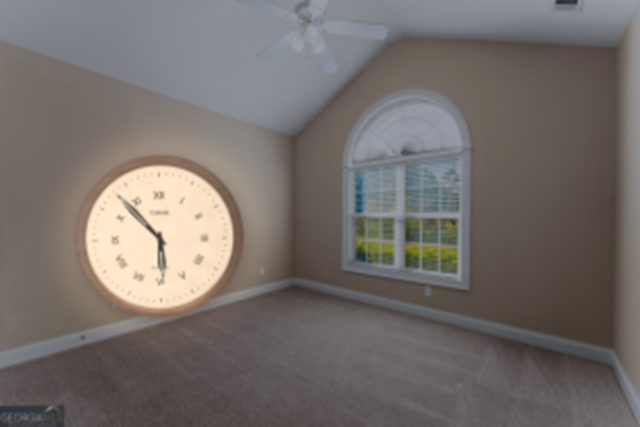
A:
5 h 53 min
